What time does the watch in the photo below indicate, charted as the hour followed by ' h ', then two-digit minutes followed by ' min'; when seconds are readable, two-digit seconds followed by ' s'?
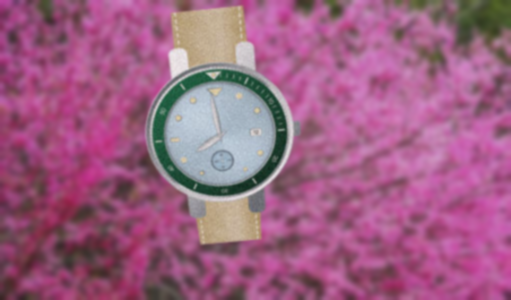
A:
7 h 59 min
